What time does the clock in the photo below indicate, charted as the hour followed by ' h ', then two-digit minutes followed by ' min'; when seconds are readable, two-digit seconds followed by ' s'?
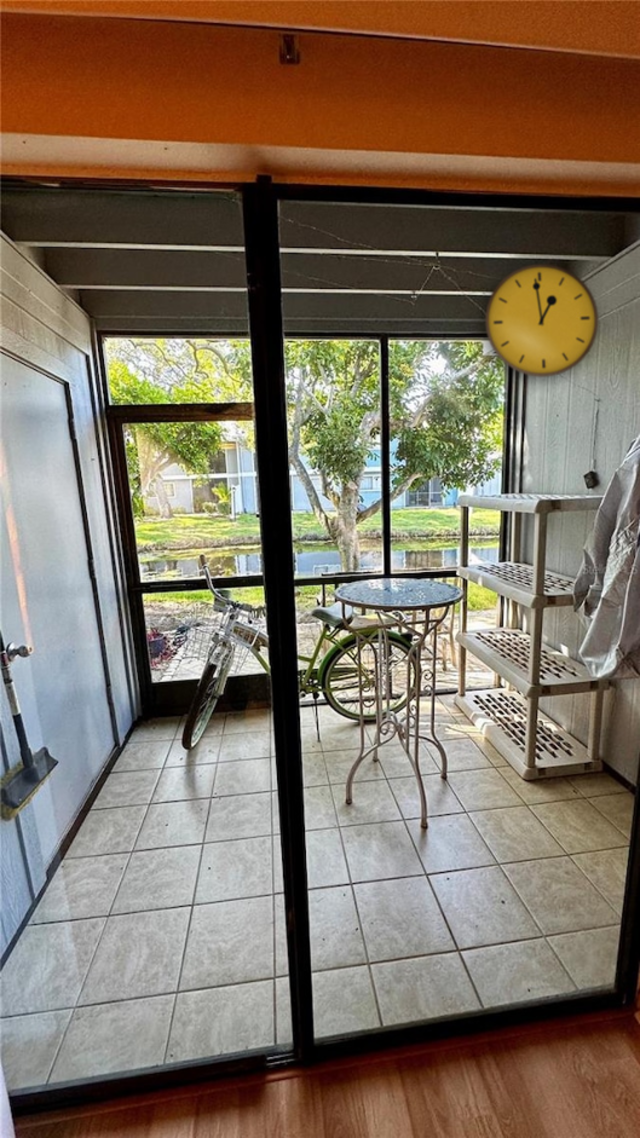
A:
12 h 59 min
